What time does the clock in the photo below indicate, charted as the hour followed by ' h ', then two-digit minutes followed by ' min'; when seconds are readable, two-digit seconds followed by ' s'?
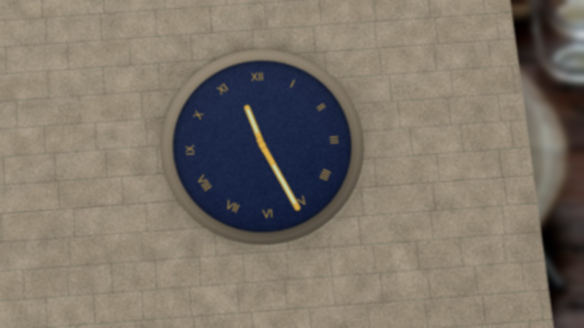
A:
11 h 26 min
